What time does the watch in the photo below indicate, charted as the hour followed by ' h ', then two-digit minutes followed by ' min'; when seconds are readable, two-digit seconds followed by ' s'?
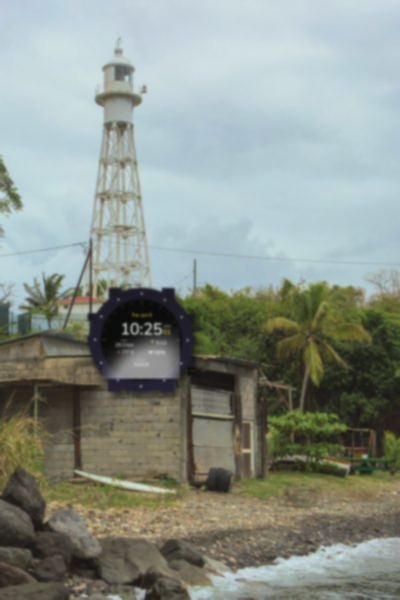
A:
10 h 25 min
